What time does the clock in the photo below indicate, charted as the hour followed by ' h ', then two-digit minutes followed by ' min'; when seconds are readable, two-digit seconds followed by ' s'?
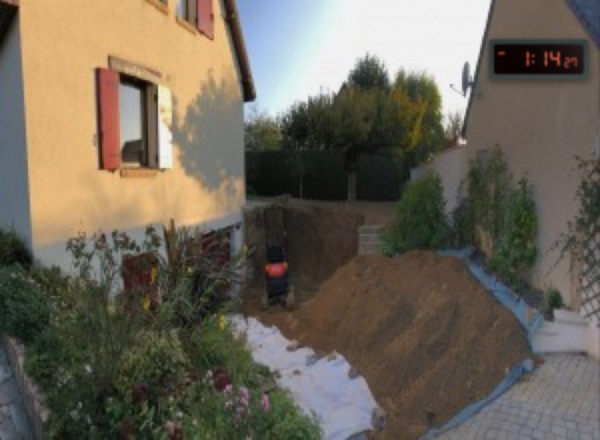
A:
1 h 14 min
